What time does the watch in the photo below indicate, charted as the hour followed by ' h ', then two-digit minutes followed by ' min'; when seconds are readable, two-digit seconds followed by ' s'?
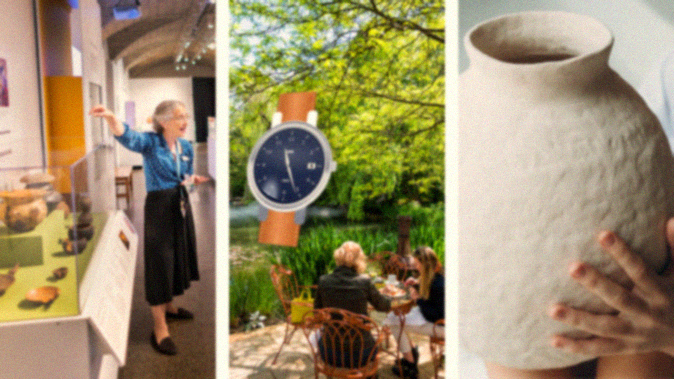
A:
11 h 26 min
